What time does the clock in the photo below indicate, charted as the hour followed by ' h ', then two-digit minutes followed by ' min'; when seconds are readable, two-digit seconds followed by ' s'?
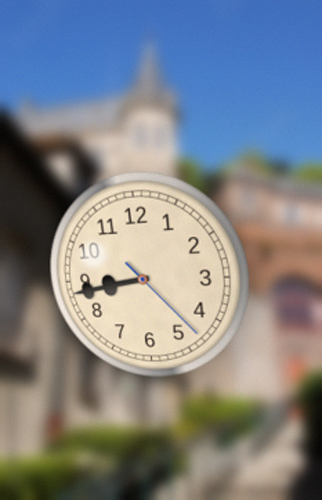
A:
8 h 43 min 23 s
